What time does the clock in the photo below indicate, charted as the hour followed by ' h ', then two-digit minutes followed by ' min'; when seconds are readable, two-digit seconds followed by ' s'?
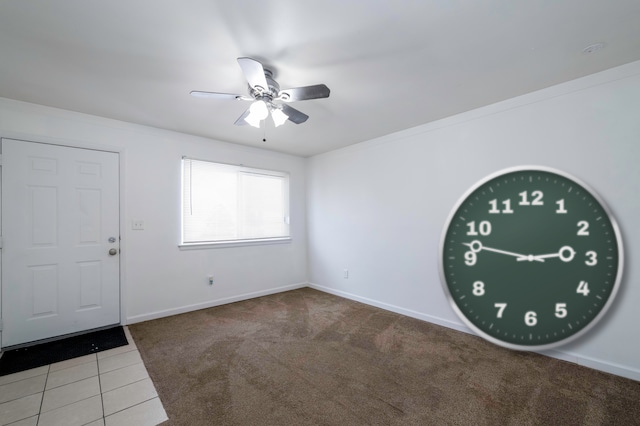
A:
2 h 47 min
